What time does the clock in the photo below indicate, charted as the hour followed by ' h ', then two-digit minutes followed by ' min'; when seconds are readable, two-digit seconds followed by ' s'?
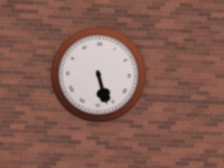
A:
5 h 27 min
